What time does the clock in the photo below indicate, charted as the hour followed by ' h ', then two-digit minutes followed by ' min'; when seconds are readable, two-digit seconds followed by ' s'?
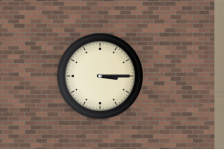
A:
3 h 15 min
